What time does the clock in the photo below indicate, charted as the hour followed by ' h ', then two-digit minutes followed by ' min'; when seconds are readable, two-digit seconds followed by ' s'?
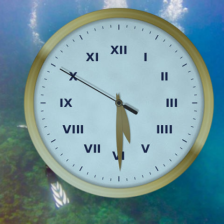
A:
5 h 29 min 50 s
